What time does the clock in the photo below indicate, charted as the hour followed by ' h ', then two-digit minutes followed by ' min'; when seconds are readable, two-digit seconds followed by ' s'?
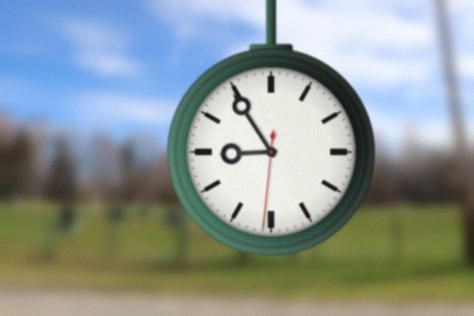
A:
8 h 54 min 31 s
